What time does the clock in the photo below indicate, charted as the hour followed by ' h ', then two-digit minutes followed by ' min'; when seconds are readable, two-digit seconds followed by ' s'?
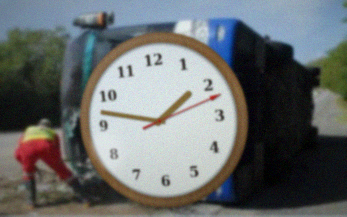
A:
1 h 47 min 12 s
